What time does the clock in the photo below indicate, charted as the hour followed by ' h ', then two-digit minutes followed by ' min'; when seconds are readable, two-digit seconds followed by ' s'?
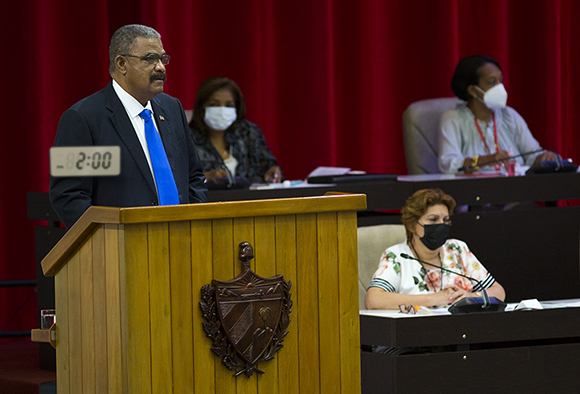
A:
2 h 00 min
